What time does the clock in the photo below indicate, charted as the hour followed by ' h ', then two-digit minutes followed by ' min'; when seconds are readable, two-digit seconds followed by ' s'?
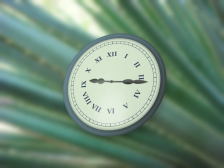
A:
9 h 16 min
